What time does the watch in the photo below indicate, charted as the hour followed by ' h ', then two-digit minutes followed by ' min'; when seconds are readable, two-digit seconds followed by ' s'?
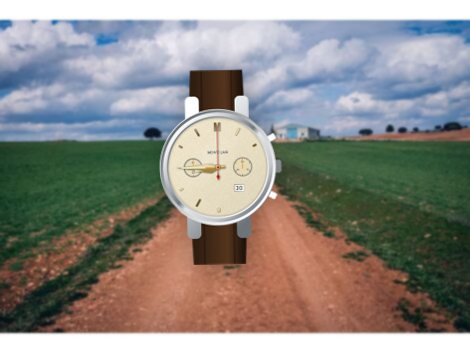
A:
8 h 45 min
